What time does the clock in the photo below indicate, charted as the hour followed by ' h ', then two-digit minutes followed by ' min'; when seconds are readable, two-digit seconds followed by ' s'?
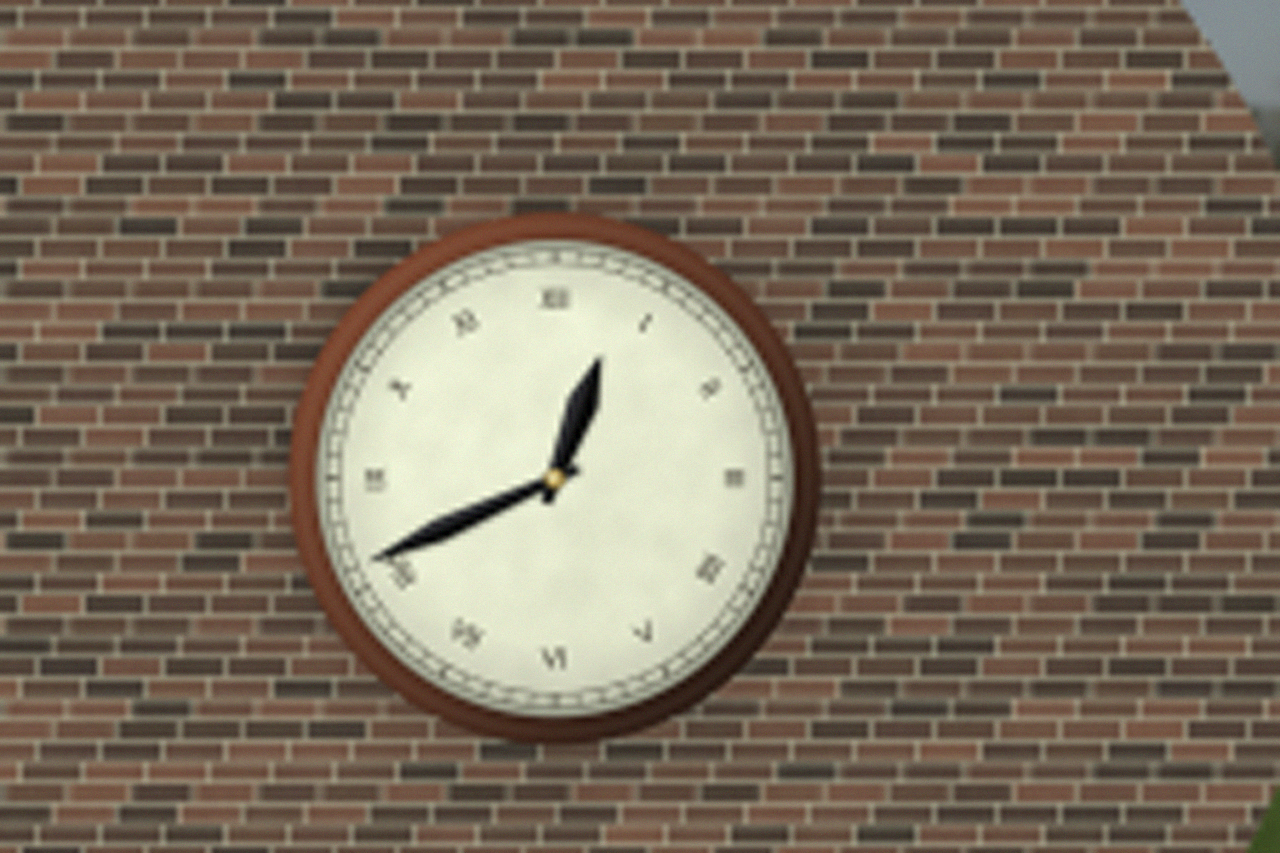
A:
12 h 41 min
